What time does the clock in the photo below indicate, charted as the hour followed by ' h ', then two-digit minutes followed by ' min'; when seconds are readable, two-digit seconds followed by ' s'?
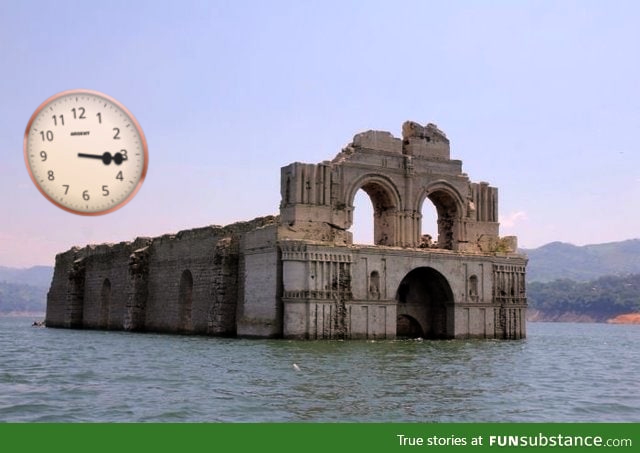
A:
3 h 16 min
